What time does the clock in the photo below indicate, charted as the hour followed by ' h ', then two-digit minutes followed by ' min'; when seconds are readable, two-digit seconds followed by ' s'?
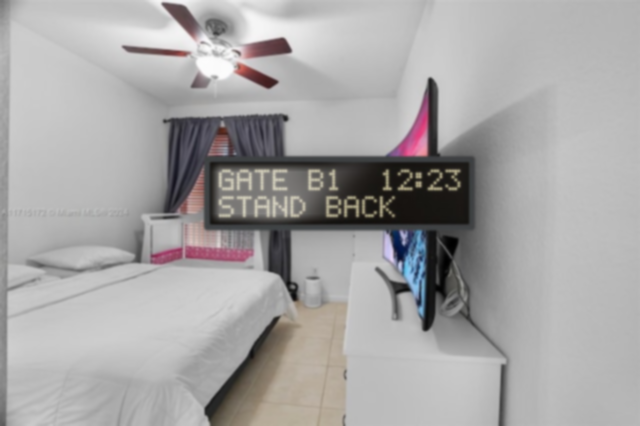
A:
12 h 23 min
